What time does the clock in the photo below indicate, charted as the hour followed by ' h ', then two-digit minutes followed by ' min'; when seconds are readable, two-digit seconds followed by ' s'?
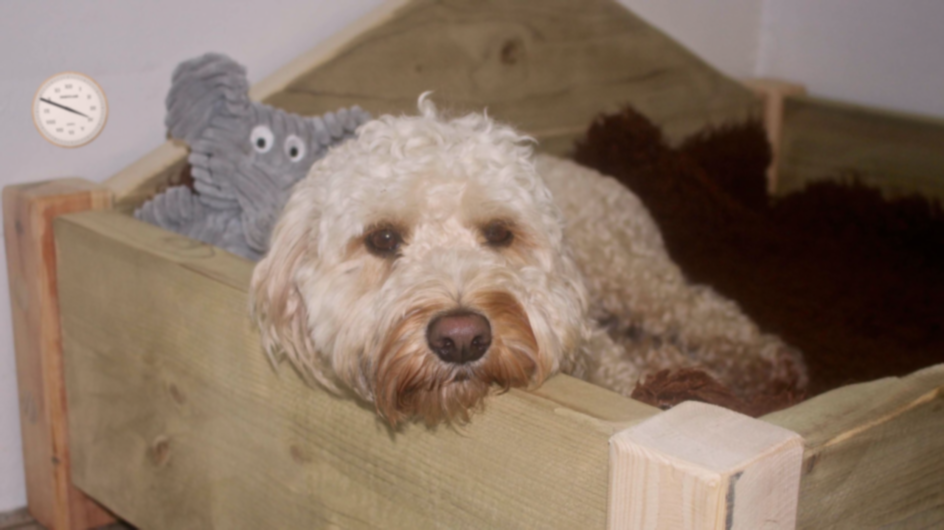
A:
3 h 49 min
